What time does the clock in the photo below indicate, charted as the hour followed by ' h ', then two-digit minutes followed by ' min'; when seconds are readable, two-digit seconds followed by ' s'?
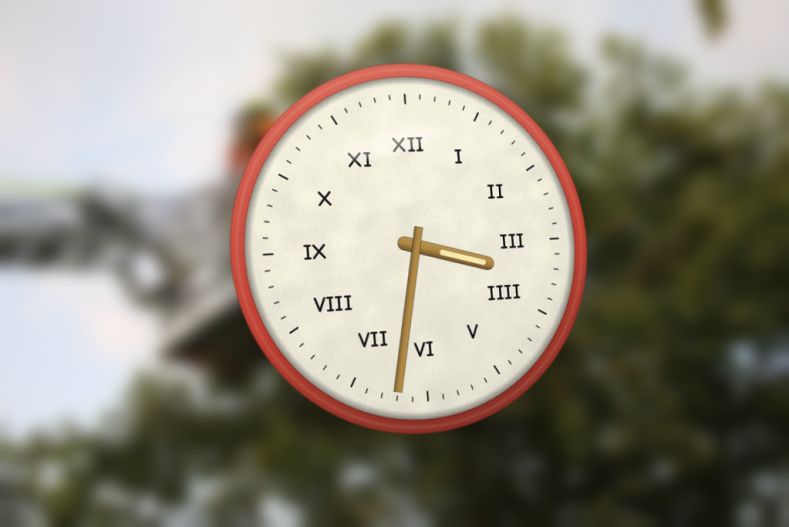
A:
3 h 32 min
